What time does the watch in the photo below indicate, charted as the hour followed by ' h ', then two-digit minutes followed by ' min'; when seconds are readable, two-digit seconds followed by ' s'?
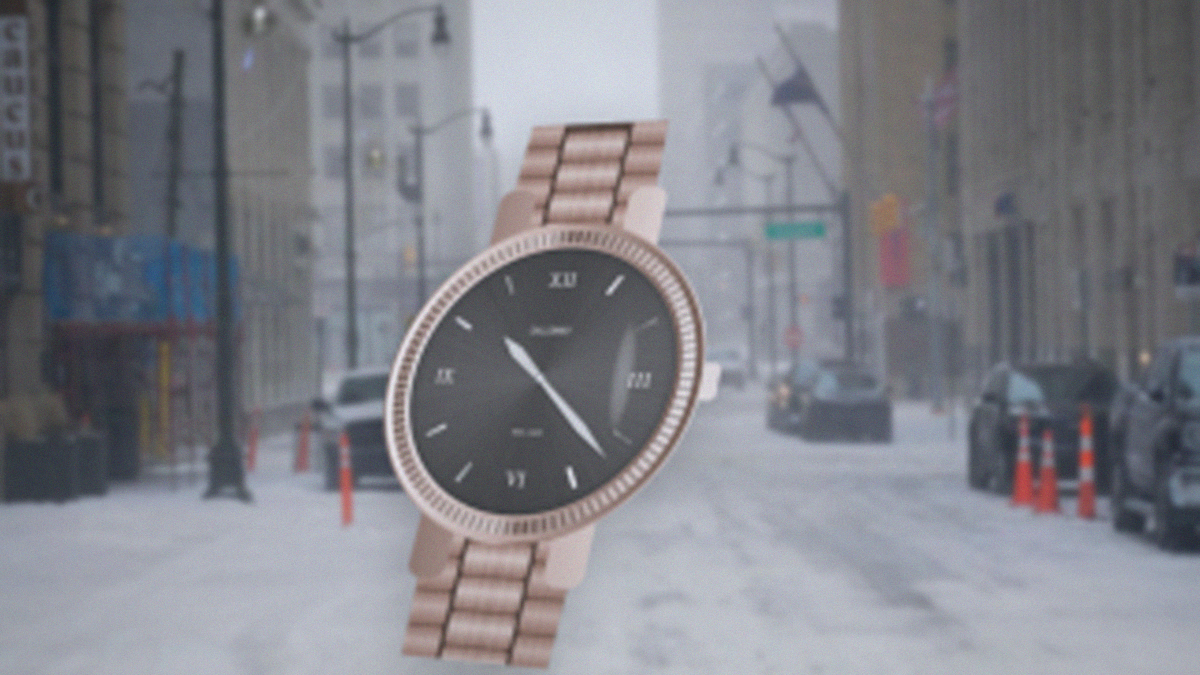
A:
10 h 22 min
